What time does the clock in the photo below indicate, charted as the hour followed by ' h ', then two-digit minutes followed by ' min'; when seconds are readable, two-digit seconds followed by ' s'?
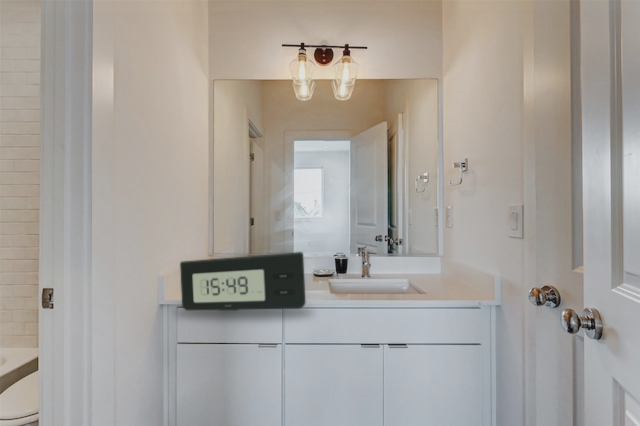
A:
15 h 49 min
